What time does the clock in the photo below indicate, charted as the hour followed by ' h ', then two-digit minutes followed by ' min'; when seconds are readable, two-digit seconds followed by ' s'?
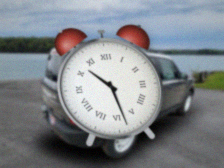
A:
10 h 28 min
